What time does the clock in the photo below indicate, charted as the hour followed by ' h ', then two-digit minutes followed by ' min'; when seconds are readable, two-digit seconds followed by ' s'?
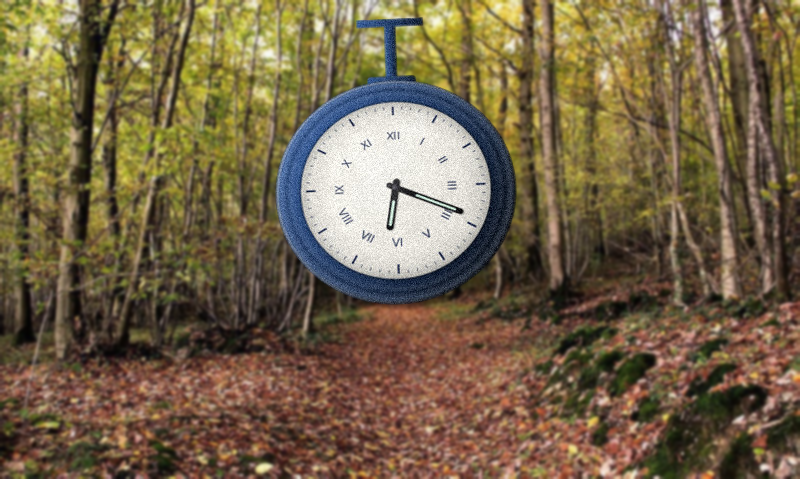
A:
6 h 19 min
